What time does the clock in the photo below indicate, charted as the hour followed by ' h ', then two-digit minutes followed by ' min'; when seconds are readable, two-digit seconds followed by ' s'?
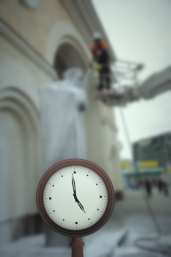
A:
4 h 59 min
